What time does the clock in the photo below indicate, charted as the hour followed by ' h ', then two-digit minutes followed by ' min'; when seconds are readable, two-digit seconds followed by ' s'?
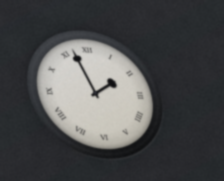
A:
1 h 57 min
